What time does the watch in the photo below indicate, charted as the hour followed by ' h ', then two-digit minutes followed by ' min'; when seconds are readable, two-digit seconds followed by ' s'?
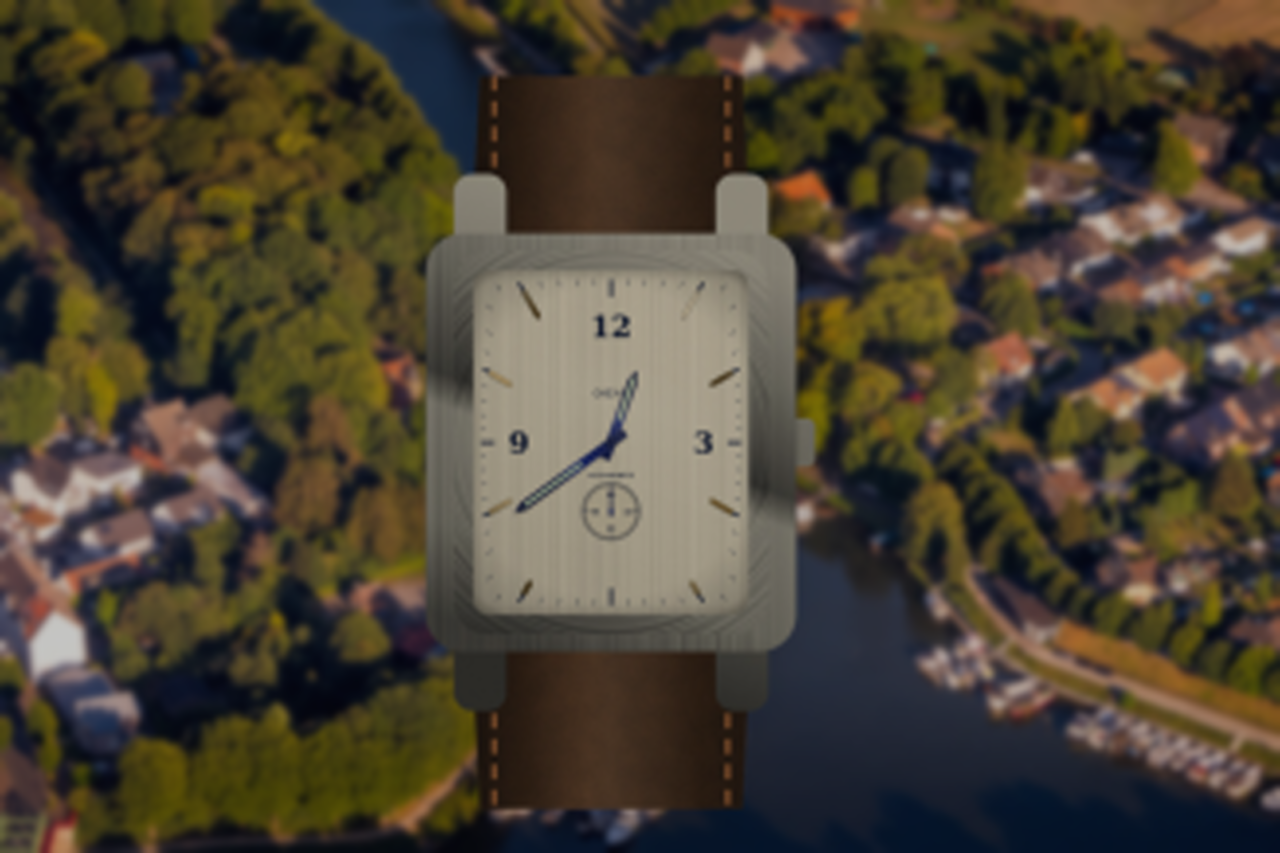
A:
12 h 39 min
